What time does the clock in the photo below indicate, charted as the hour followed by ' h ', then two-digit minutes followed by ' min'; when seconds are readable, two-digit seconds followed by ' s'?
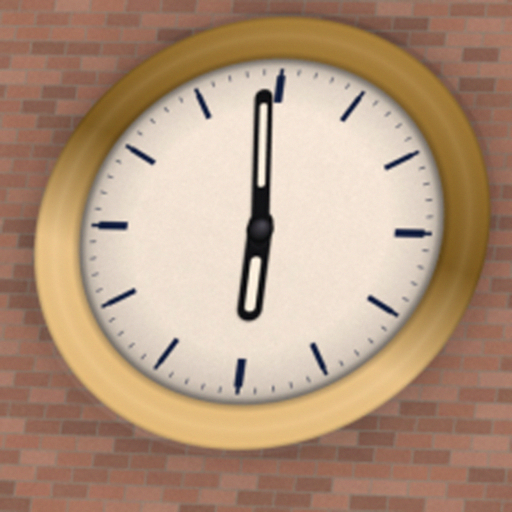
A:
5 h 59 min
